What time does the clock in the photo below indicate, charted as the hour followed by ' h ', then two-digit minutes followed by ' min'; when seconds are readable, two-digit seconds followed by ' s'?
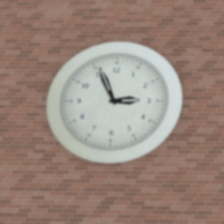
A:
2 h 56 min
